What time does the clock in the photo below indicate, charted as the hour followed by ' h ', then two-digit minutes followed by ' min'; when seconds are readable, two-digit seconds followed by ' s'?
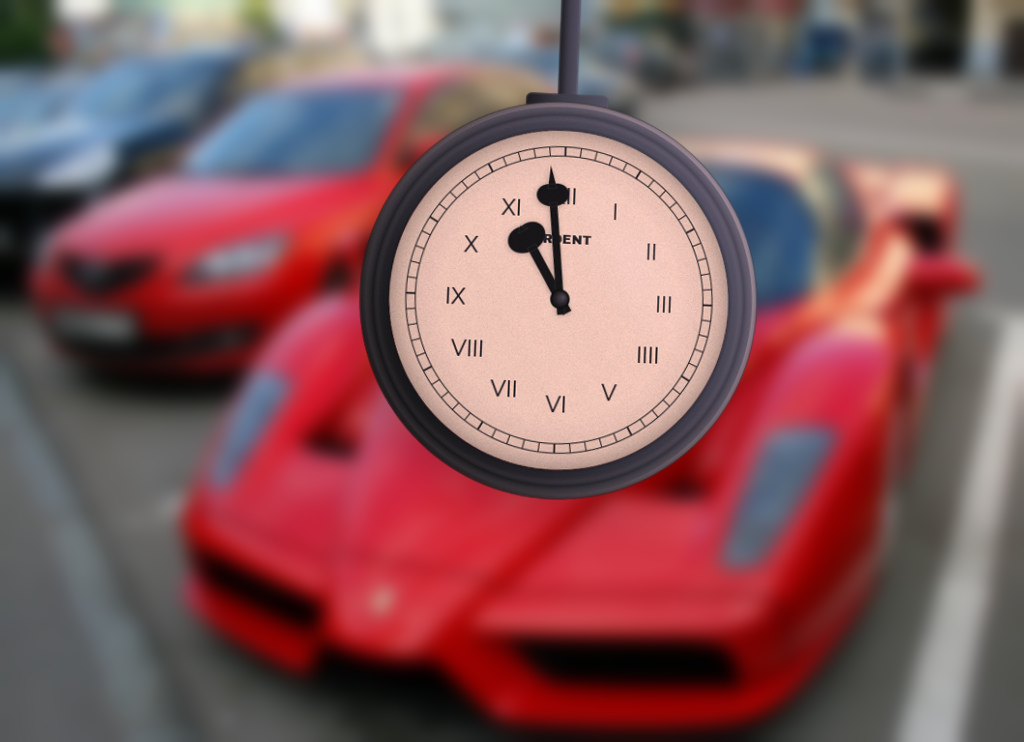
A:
10 h 59 min
